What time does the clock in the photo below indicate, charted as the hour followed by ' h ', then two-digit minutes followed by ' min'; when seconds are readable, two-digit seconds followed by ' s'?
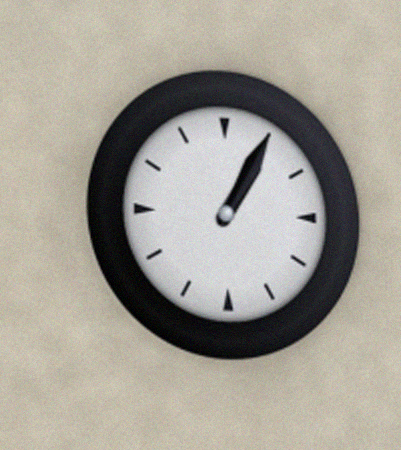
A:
1 h 05 min
